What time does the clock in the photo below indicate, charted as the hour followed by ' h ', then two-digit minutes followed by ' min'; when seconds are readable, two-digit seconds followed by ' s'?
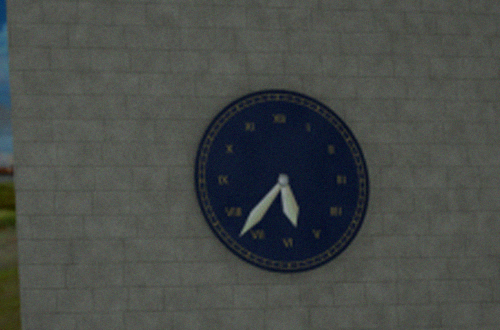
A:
5 h 37 min
